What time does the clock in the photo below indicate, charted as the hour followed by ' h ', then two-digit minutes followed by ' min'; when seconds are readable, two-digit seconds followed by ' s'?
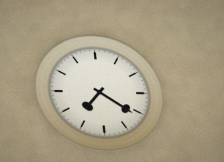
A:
7 h 21 min
